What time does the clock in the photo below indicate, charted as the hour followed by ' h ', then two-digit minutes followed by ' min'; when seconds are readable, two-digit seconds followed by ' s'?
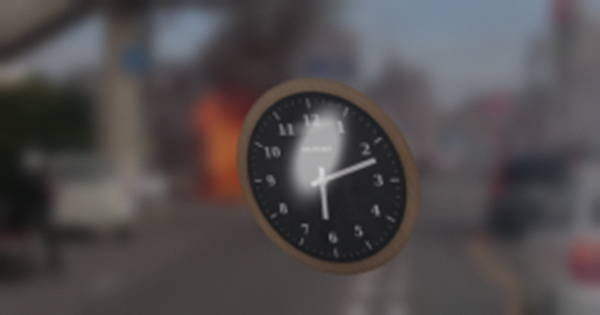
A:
6 h 12 min
